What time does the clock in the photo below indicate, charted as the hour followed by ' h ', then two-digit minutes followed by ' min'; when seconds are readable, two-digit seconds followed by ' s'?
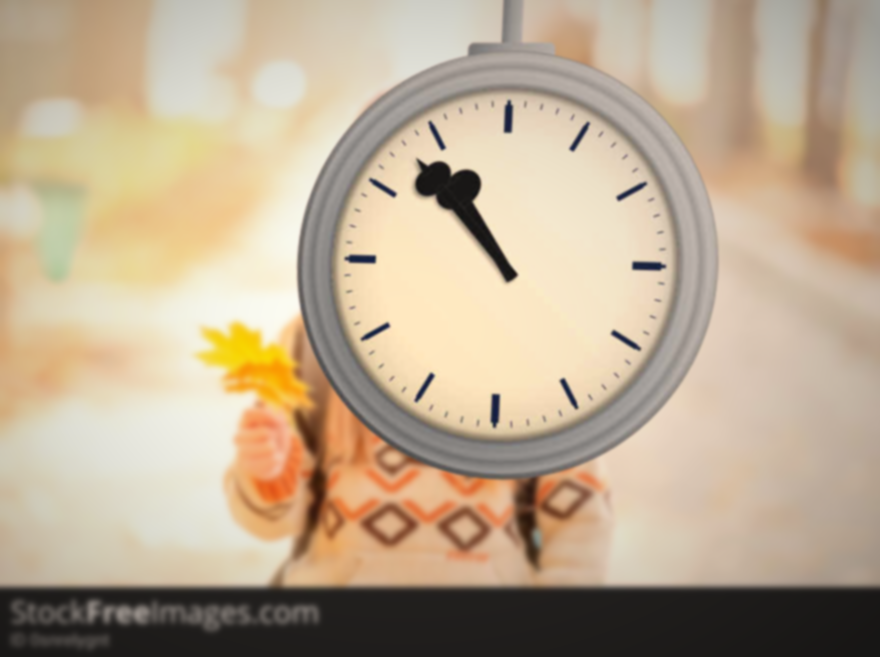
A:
10 h 53 min
